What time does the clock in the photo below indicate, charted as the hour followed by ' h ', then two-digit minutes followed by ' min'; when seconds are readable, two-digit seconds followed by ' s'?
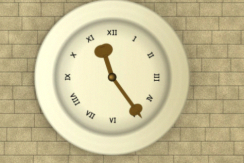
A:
11 h 24 min
